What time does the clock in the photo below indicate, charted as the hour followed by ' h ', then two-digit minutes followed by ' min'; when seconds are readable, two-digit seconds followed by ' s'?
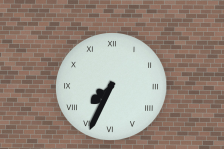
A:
7 h 34 min
